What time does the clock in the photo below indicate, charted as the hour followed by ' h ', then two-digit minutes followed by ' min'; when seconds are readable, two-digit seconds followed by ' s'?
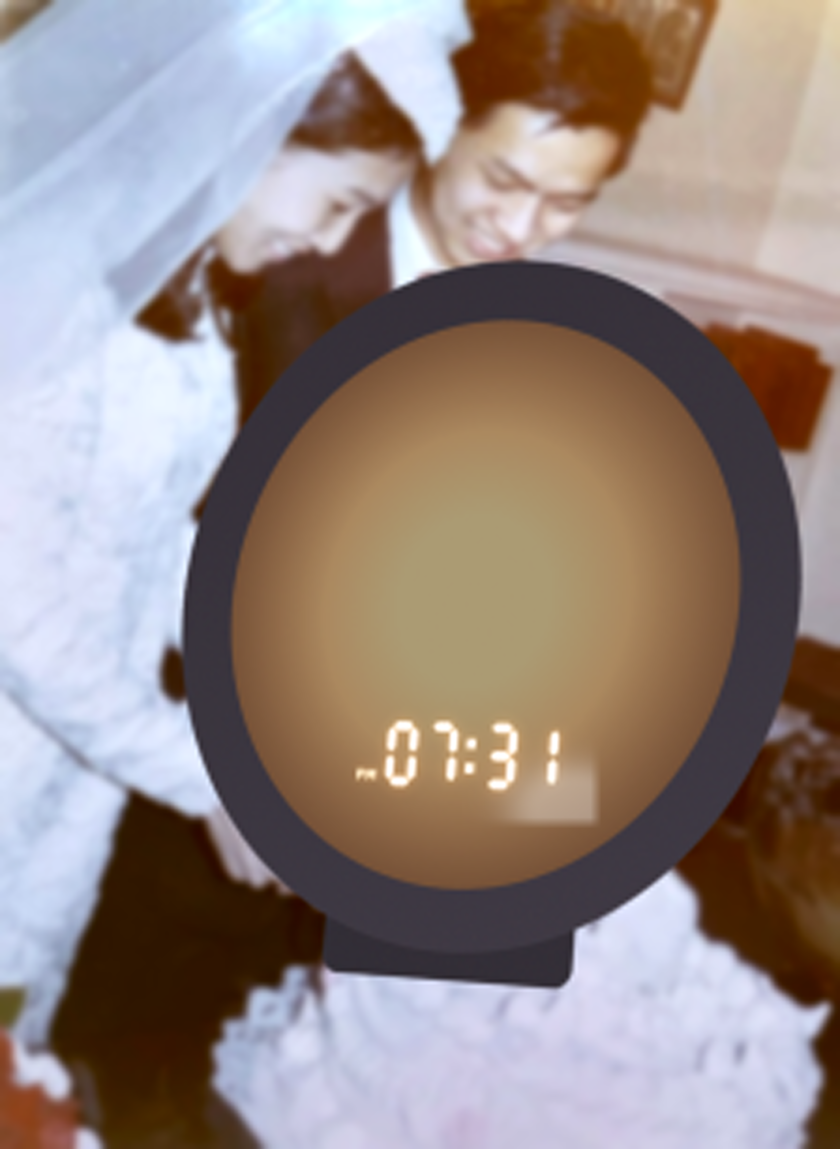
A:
7 h 31 min
